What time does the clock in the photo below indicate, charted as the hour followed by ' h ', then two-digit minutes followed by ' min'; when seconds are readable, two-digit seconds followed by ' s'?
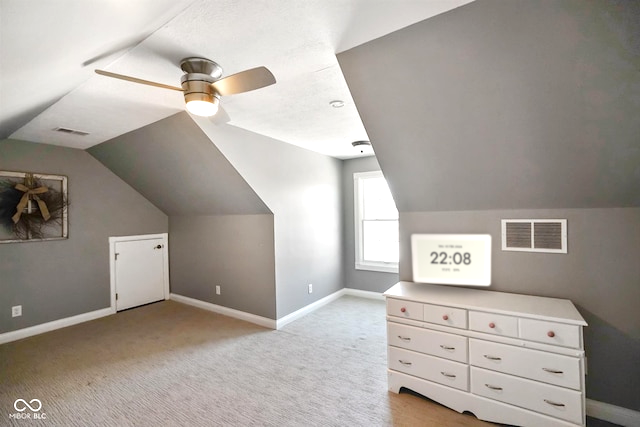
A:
22 h 08 min
